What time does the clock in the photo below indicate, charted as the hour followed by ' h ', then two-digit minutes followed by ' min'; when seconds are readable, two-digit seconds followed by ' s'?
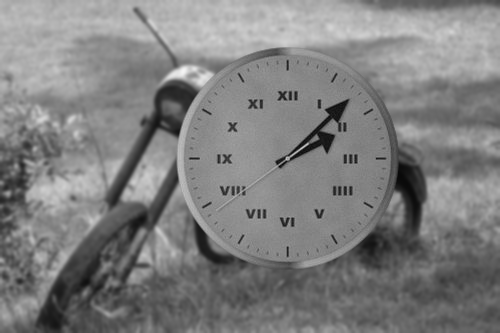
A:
2 h 07 min 39 s
